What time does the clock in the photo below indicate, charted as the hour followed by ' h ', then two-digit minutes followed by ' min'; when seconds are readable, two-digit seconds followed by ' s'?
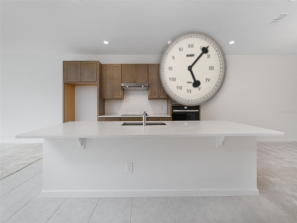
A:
5 h 07 min
